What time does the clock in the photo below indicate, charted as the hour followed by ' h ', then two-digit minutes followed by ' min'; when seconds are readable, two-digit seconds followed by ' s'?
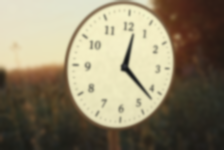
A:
12 h 22 min
